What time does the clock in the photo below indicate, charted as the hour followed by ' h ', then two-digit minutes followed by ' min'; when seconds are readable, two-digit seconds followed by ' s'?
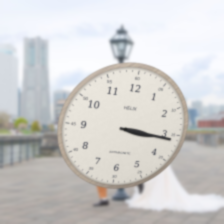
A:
3 h 16 min
